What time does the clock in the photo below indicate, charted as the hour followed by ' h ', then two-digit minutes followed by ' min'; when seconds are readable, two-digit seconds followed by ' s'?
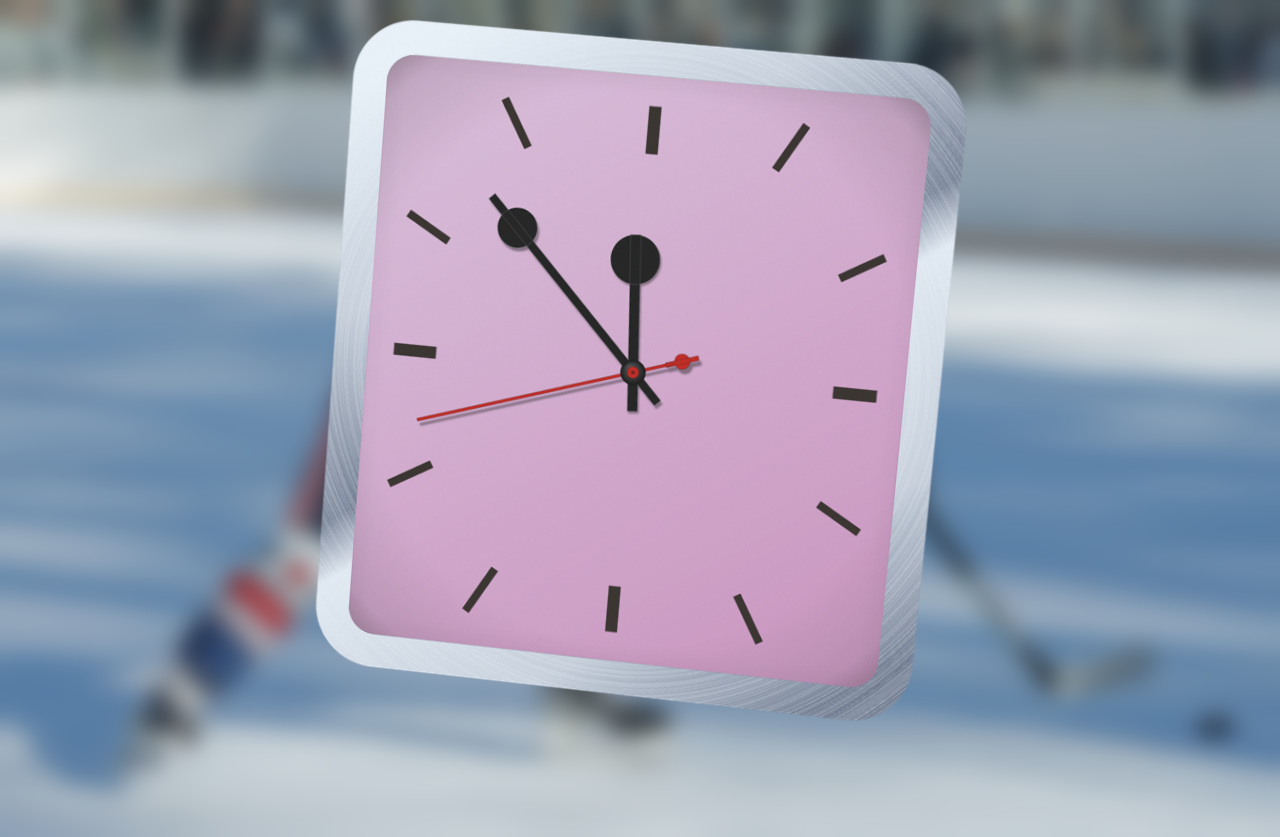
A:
11 h 52 min 42 s
